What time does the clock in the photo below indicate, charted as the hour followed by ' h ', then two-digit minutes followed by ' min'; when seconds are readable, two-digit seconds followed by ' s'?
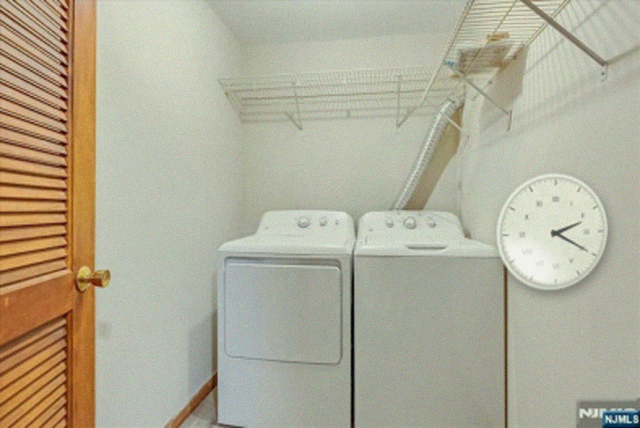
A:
2 h 20 min
